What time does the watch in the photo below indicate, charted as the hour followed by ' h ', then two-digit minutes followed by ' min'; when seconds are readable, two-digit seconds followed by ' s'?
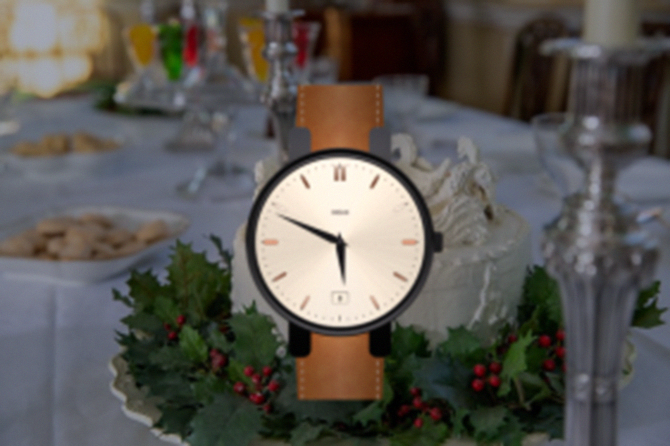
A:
5 h 49 min
